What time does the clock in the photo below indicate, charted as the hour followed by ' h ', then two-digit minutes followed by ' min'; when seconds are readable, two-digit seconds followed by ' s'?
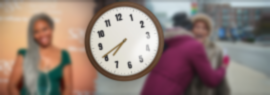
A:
7 h 41 min
